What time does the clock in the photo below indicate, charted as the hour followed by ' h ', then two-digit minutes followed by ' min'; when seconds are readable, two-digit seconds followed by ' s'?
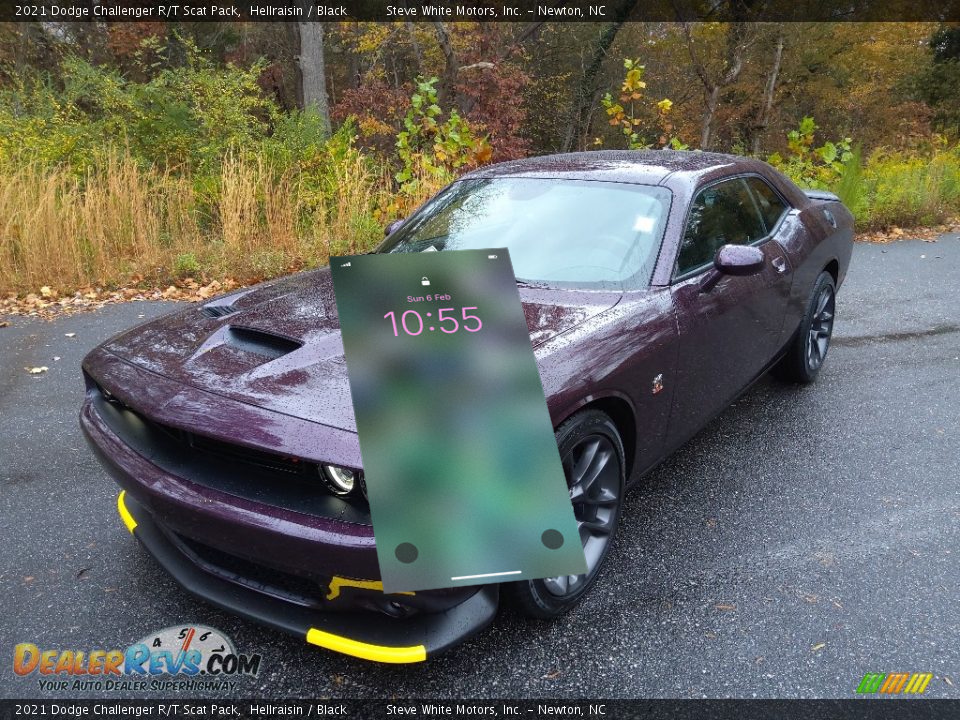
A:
10 h 55 min
